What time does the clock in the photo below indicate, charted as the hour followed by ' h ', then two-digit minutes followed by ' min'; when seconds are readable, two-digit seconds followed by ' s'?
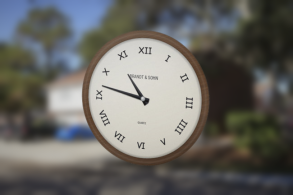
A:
10 h 47 min
